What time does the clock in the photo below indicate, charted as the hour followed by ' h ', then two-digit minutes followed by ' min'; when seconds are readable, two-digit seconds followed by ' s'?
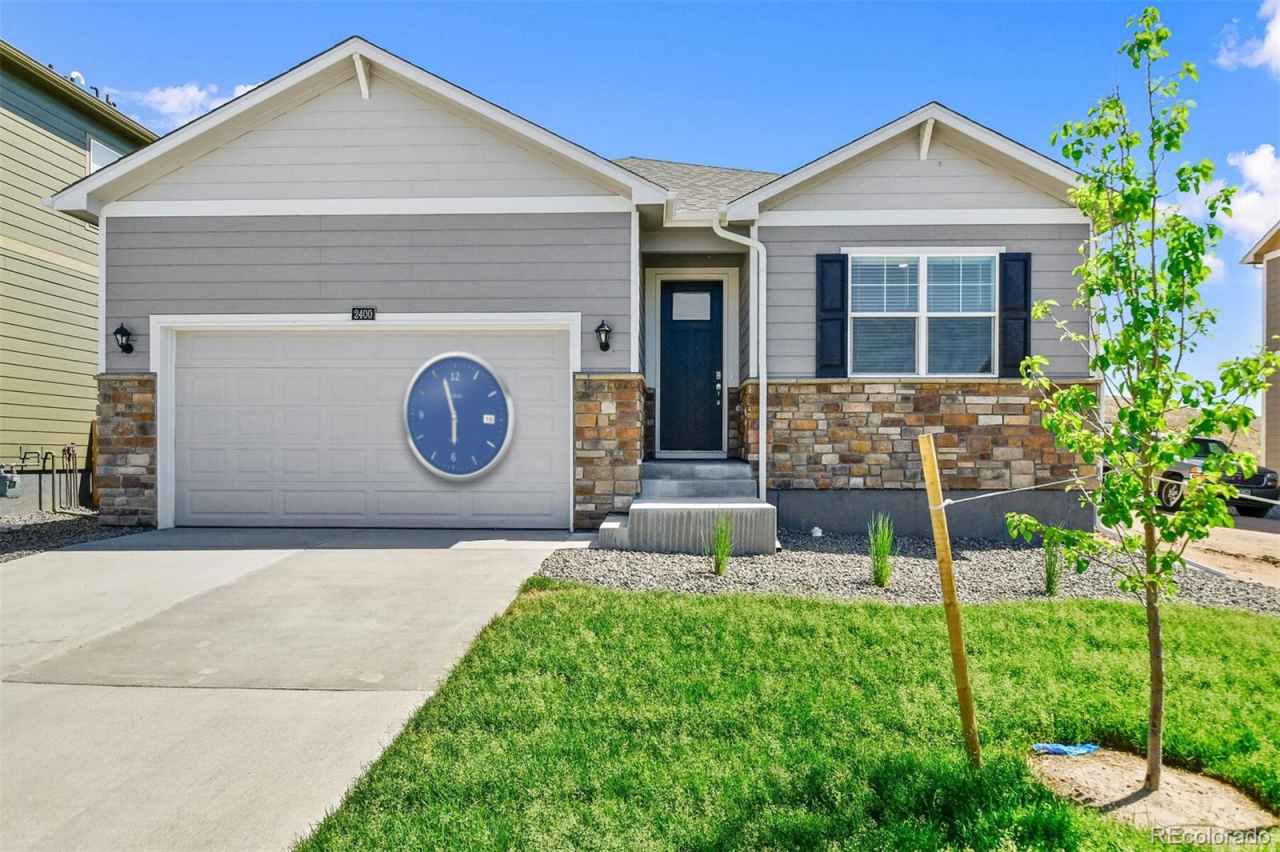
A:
5 h 57 min
